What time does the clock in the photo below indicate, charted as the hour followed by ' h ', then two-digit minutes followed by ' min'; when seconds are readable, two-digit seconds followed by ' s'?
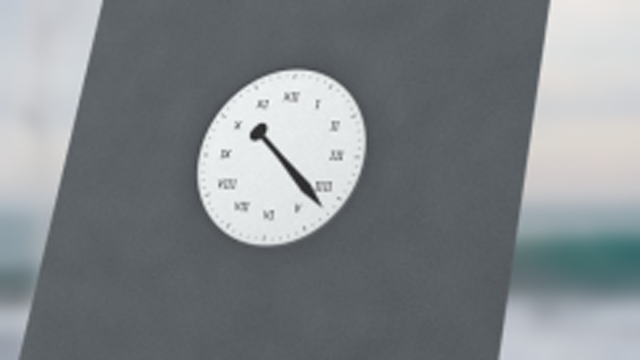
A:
10 h 22 min
